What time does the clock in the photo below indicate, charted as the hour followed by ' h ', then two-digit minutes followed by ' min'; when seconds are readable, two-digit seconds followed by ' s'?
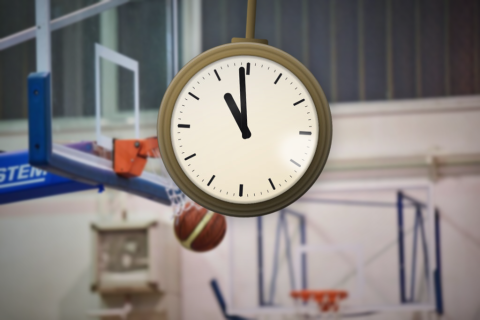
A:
10 h 59 min
